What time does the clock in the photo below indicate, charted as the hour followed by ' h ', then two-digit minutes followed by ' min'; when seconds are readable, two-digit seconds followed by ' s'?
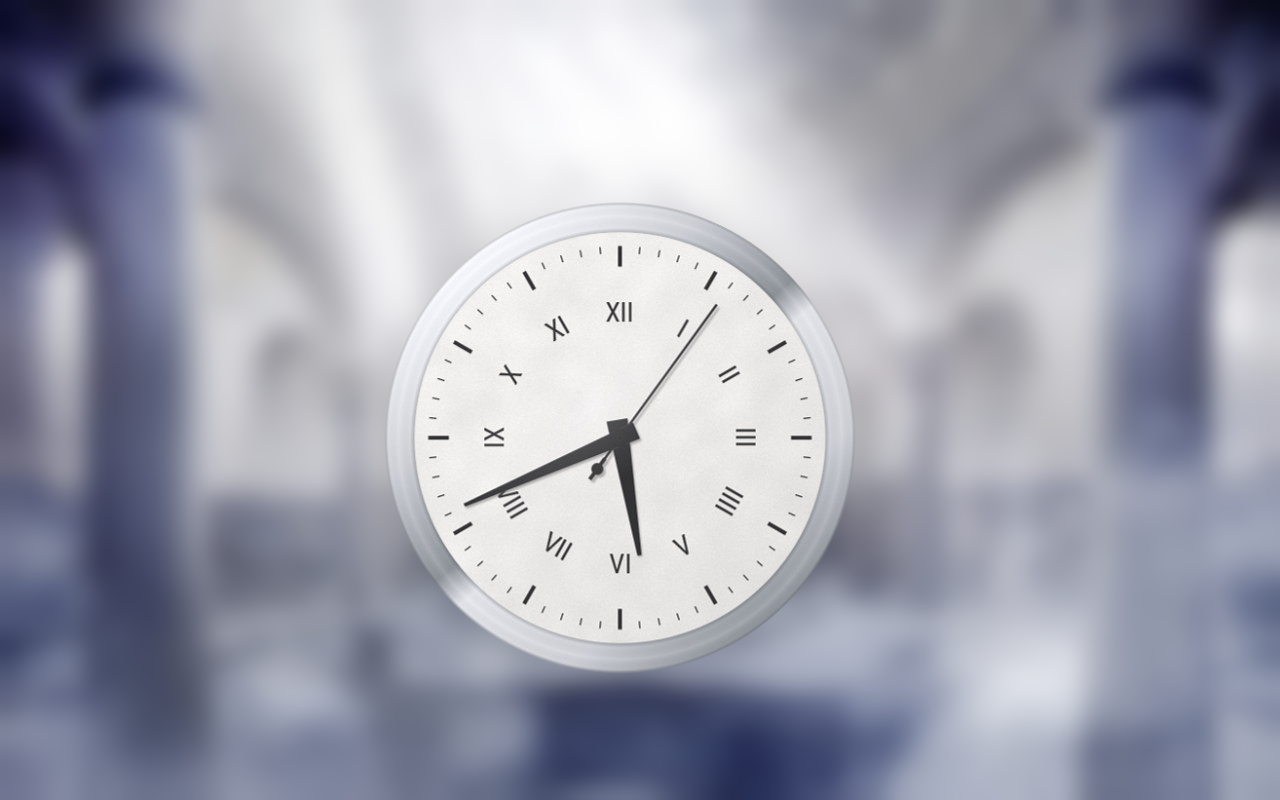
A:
5 h 41 min 06 s
